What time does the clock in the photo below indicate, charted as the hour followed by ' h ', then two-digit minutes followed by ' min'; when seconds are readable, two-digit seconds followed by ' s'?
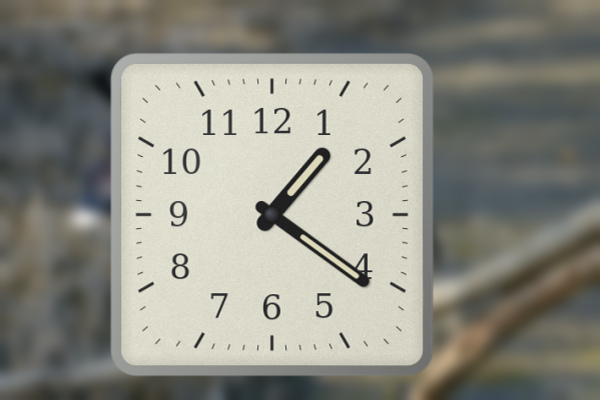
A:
1 h 21 min
